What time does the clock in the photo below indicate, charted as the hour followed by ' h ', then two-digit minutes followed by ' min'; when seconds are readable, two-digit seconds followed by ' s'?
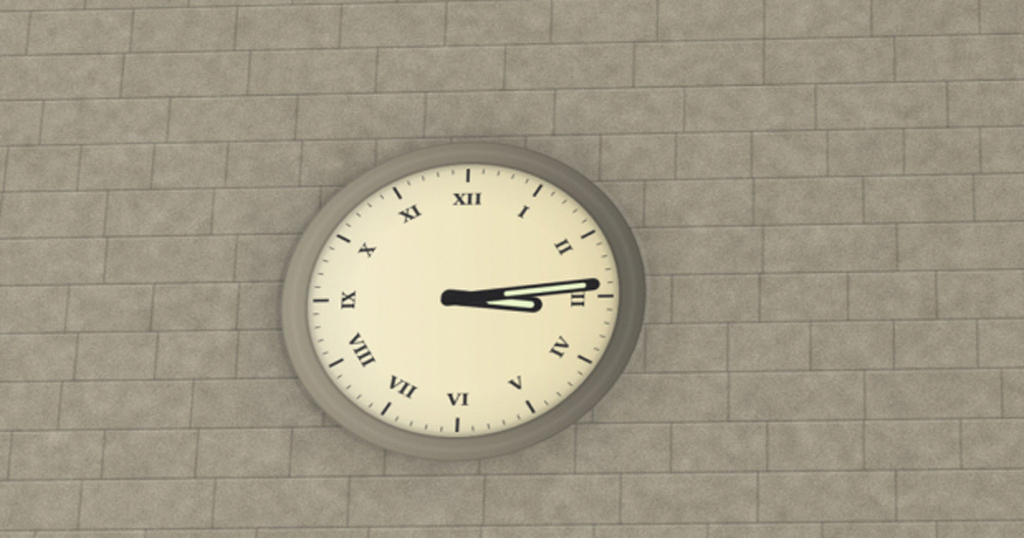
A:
3 h 14 min
